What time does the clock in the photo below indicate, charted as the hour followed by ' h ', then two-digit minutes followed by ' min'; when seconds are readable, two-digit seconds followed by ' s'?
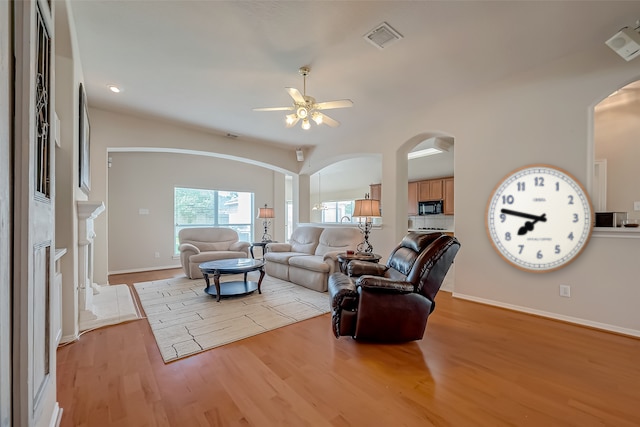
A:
7 h 47 min
